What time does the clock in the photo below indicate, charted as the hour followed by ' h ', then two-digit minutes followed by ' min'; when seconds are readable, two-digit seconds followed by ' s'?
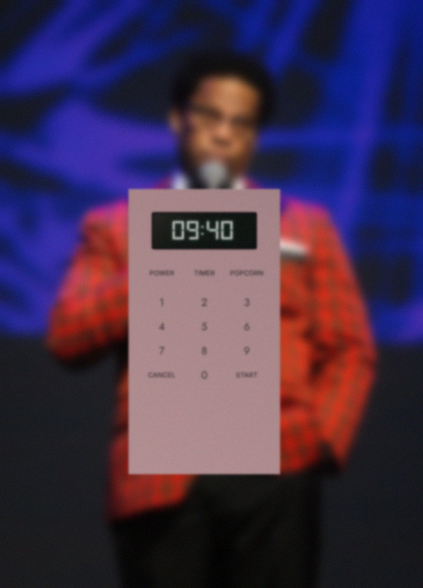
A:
9 h 40 min
